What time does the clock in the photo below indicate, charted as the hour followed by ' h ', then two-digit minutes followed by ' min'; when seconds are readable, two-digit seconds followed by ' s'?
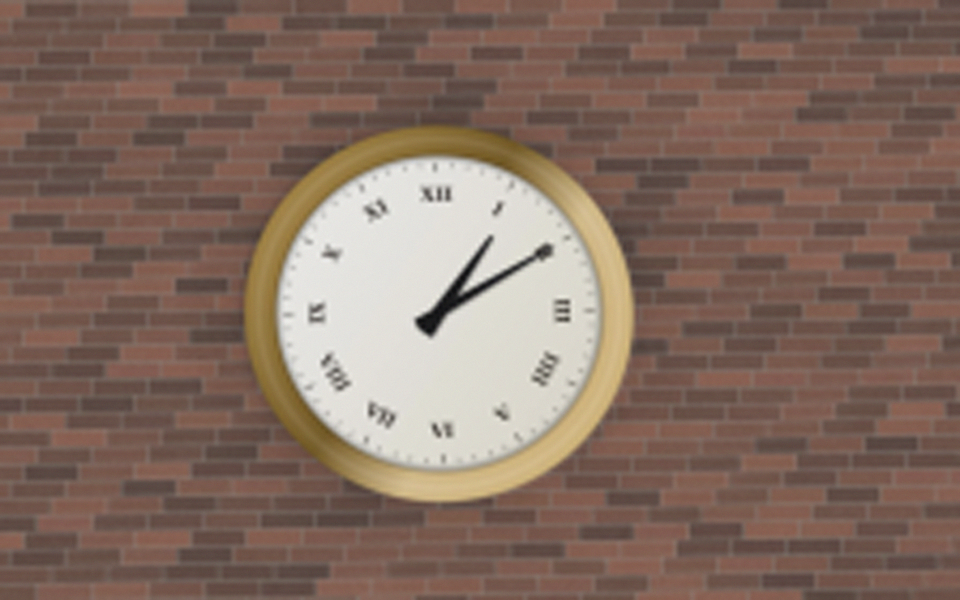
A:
1 h 10 min
